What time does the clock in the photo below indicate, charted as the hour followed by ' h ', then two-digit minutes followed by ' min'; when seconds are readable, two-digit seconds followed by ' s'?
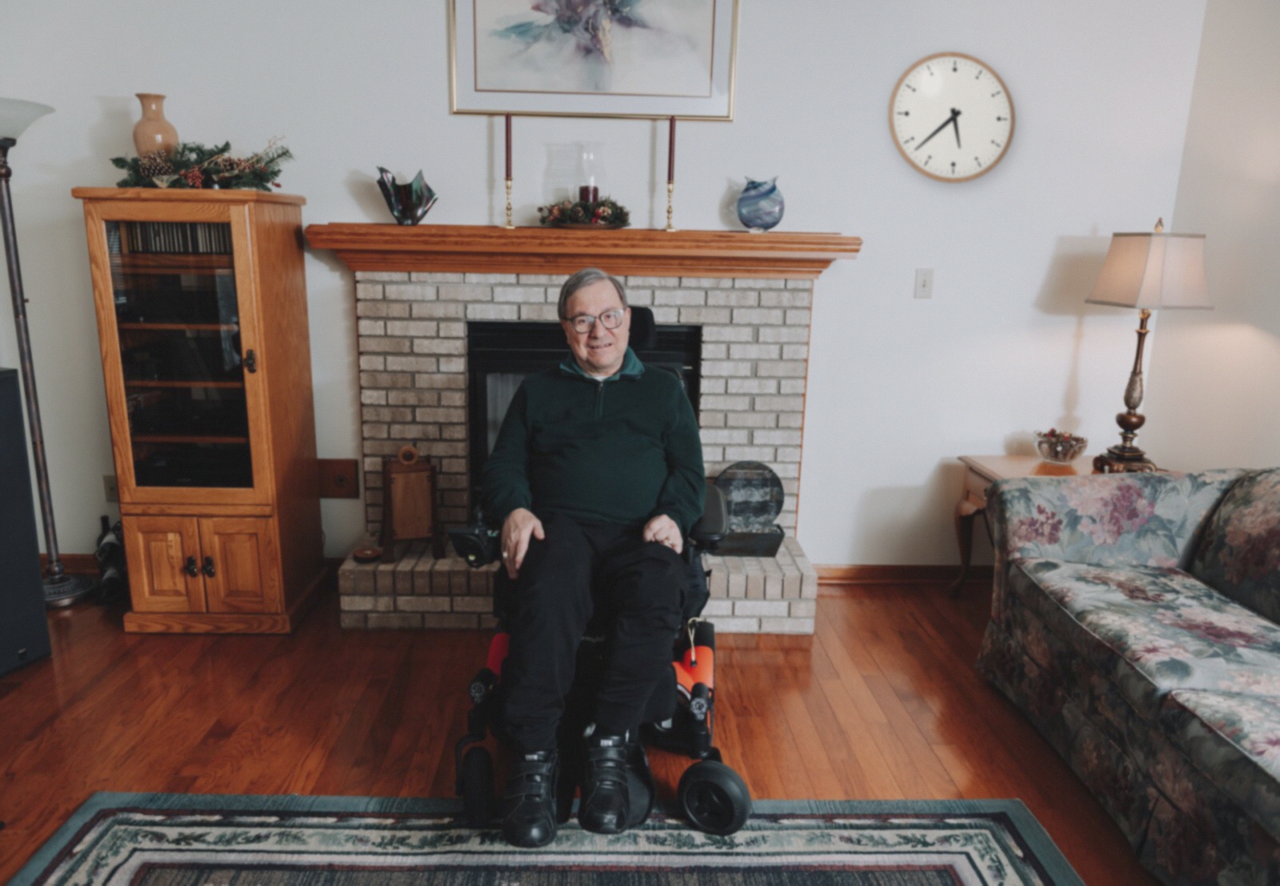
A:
5 h 38 min
